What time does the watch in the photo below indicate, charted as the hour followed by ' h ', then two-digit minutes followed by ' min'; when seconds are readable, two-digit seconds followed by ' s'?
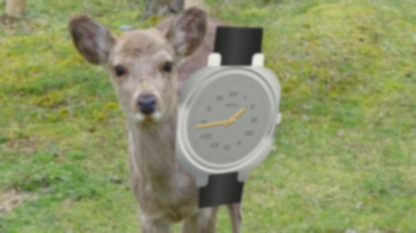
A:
1 h 44 min
